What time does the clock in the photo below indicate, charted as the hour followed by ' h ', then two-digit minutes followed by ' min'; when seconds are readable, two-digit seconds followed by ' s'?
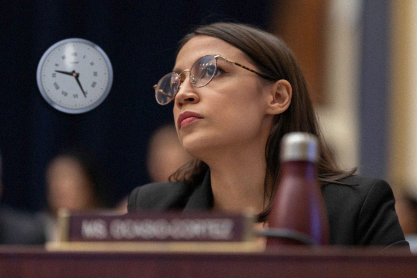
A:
9 h 26 min
